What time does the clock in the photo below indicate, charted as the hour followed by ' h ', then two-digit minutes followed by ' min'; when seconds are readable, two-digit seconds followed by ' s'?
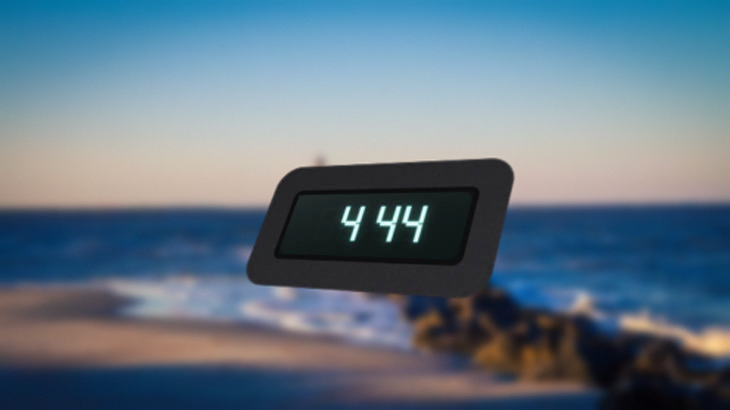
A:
4 h 44 min
